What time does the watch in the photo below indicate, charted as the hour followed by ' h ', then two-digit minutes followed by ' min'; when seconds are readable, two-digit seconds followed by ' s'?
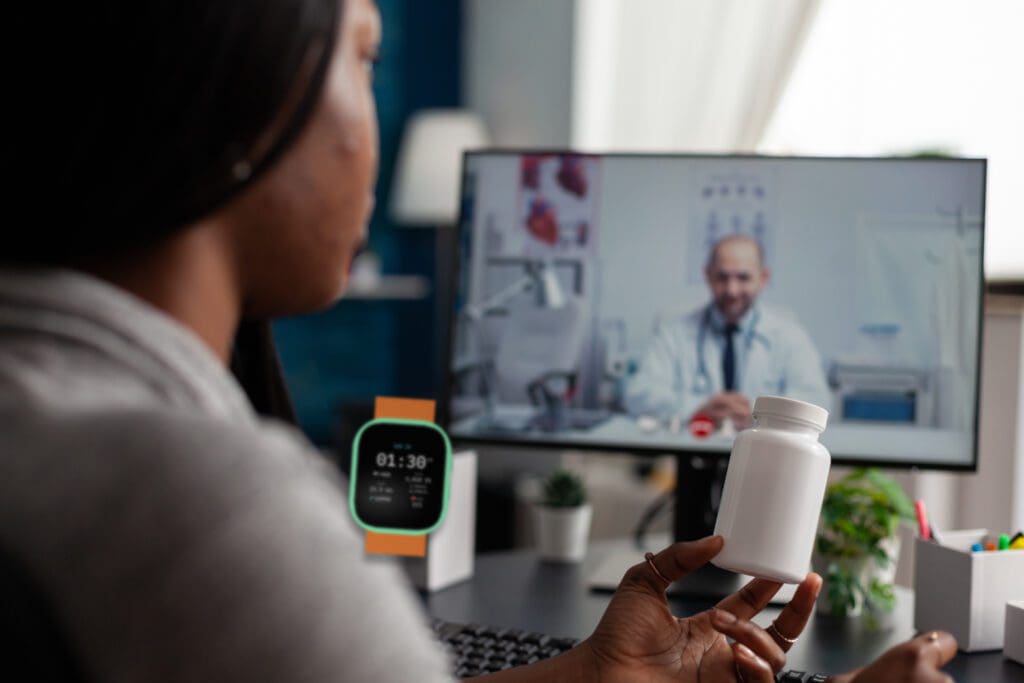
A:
1 h 30 min
